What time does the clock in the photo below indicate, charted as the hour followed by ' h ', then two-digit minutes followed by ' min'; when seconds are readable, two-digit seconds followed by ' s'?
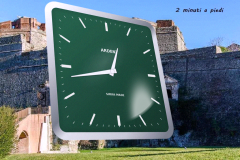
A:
12 h 43 min
